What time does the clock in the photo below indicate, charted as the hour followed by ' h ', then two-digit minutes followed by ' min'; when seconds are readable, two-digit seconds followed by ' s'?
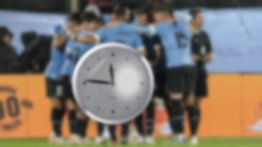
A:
11 h 46 min
